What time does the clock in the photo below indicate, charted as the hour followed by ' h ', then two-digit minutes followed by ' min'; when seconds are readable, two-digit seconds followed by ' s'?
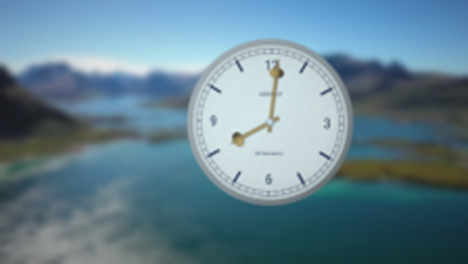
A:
8 h 01 min
